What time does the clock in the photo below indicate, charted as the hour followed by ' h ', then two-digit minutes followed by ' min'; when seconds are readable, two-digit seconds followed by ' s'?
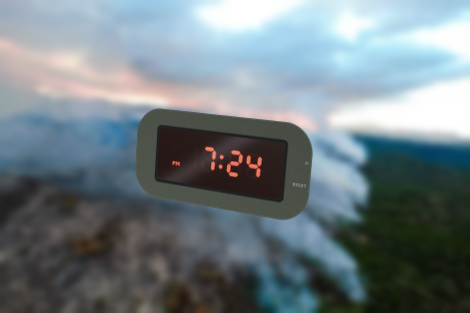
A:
7 h 24 min
